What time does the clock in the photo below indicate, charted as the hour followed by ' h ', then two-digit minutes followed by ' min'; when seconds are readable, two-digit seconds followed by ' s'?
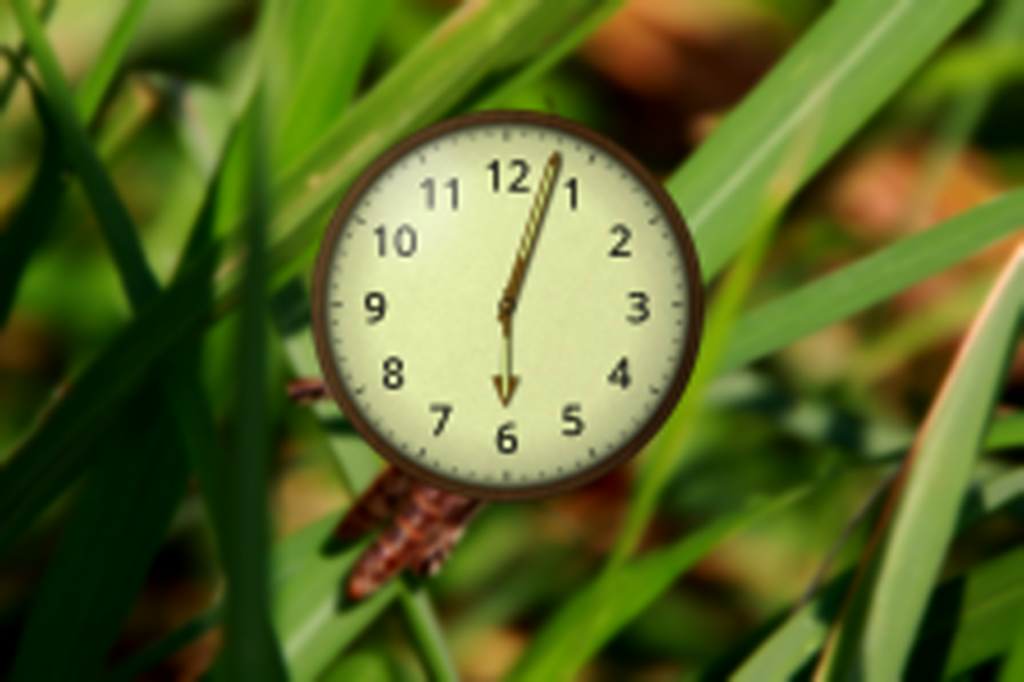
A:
6 h 03 min
